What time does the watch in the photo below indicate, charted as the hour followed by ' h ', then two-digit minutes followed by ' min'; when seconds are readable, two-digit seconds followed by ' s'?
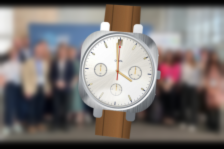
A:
3 h 59 min
